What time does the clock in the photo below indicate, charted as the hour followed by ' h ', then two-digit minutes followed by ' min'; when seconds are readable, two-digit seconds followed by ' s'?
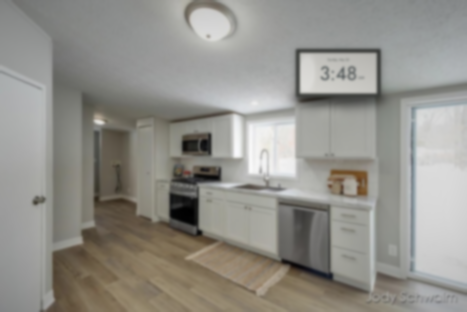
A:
3 h 48 min
